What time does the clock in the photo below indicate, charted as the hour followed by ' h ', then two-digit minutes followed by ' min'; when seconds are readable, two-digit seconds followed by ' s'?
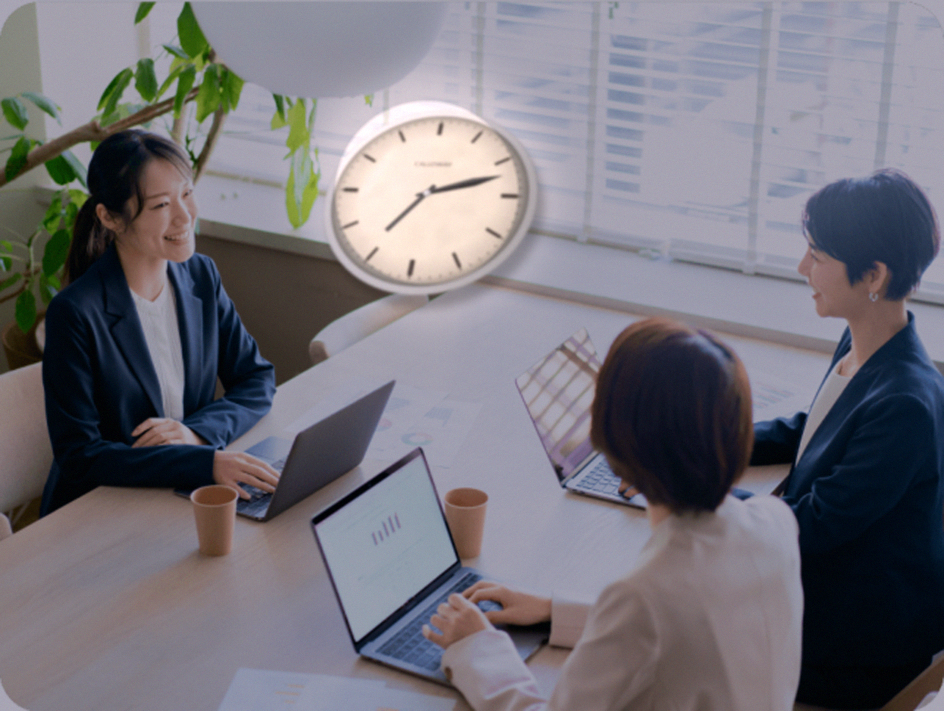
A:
7 h 12 min
